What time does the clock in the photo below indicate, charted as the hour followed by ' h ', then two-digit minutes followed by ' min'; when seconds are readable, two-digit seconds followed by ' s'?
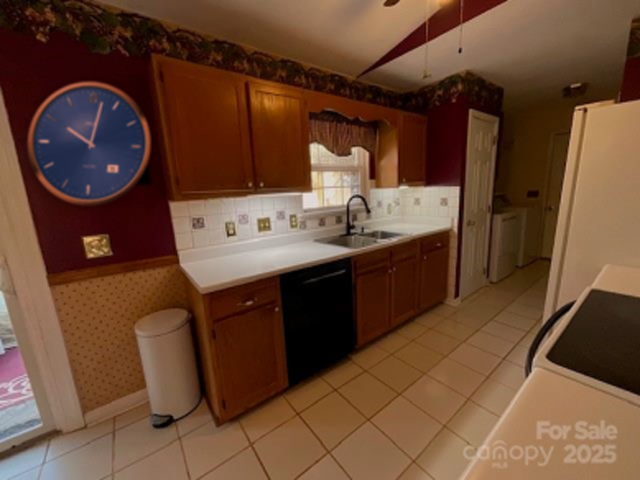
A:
10 h 02 min
